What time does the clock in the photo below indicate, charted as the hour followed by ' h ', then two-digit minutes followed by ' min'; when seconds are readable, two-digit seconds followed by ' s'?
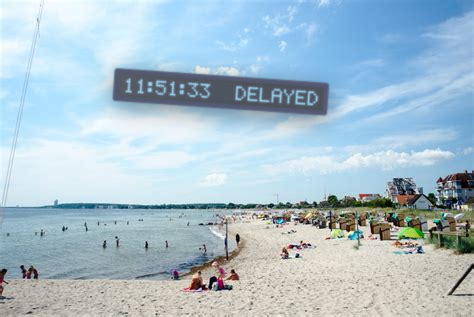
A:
11 h 51 min 33 s
